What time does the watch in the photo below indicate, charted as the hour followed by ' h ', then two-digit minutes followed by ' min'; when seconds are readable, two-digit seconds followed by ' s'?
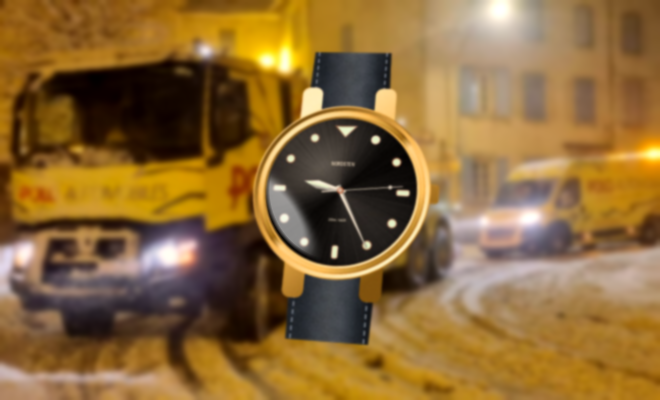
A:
9 h 25 min 14 s
